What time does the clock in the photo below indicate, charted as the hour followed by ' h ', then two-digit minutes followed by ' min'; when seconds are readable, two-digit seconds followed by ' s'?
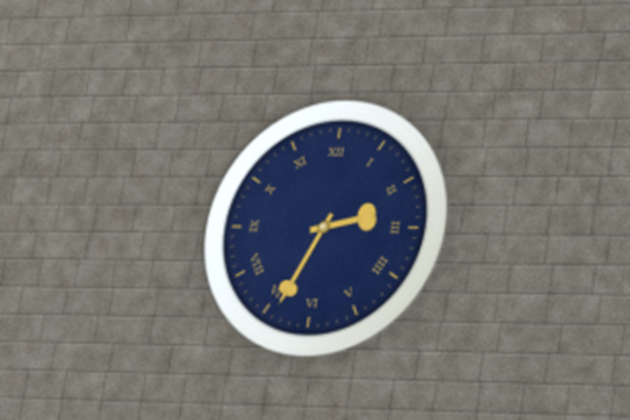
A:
2 h 34 min
